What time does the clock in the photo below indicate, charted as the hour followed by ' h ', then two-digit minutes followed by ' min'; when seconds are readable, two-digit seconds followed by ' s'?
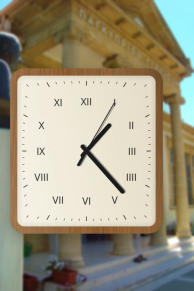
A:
1 h 23 min 05 s
